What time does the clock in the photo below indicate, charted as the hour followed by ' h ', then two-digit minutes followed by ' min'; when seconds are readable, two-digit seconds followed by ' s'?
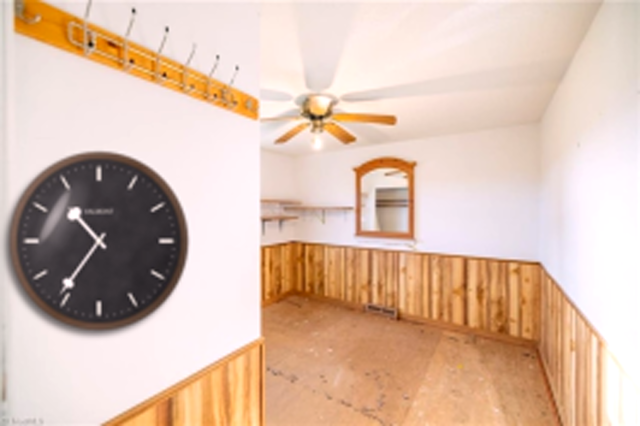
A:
10 h 36 min
